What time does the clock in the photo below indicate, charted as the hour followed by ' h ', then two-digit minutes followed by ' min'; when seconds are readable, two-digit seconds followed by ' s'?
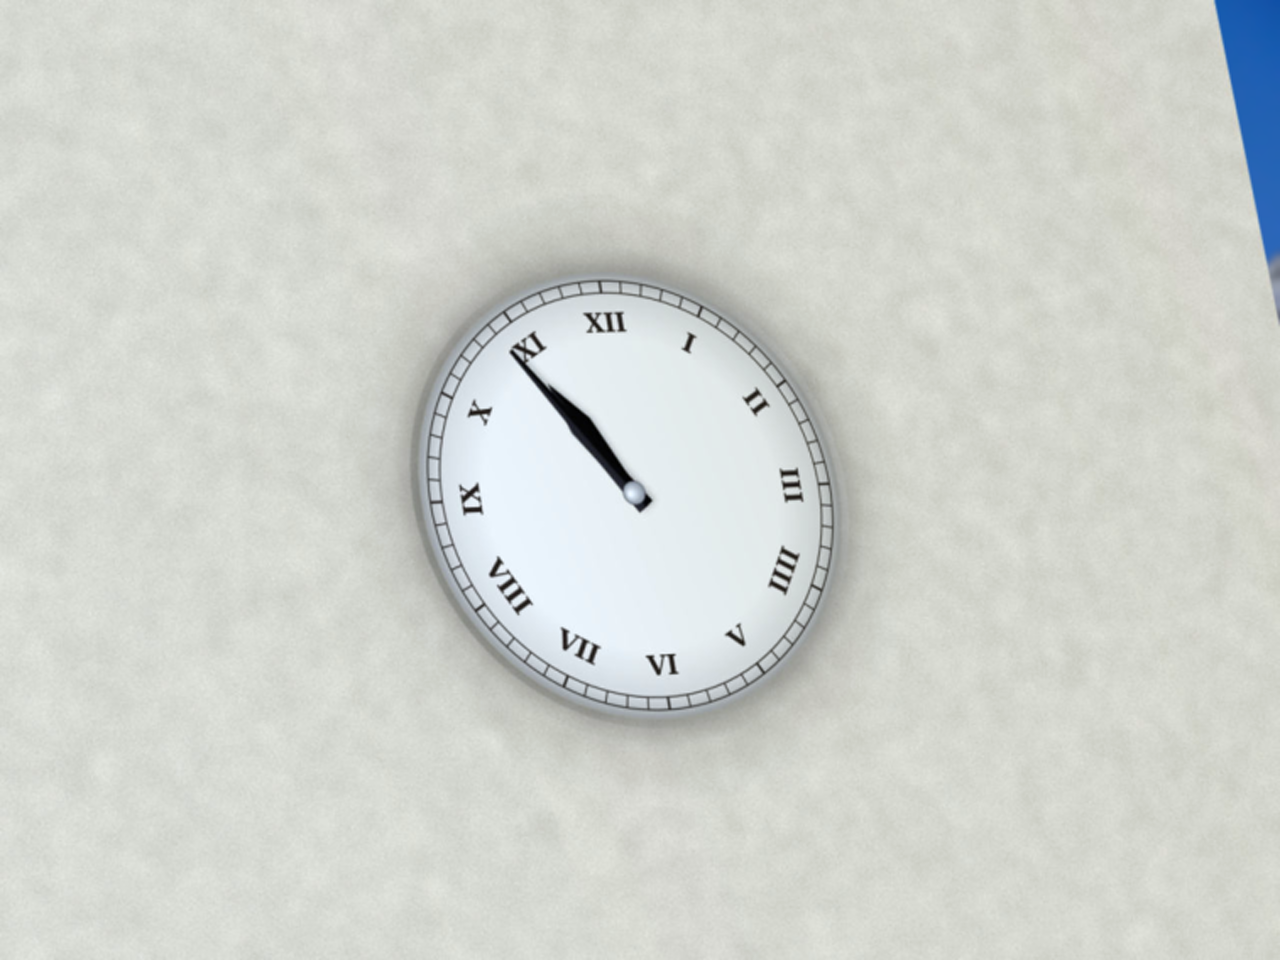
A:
10 h 54 min
